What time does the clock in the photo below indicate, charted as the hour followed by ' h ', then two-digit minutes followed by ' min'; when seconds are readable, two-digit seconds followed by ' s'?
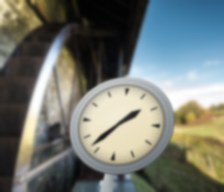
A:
1 h 37 min
